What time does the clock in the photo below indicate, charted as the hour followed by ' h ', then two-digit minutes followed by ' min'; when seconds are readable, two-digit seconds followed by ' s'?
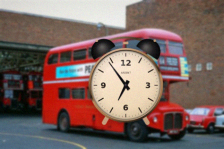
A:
6 h 54 min
